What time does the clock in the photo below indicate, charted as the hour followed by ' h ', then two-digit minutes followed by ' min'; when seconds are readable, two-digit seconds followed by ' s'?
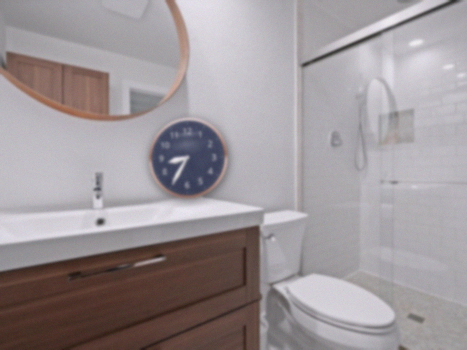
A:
8 h 35 min
